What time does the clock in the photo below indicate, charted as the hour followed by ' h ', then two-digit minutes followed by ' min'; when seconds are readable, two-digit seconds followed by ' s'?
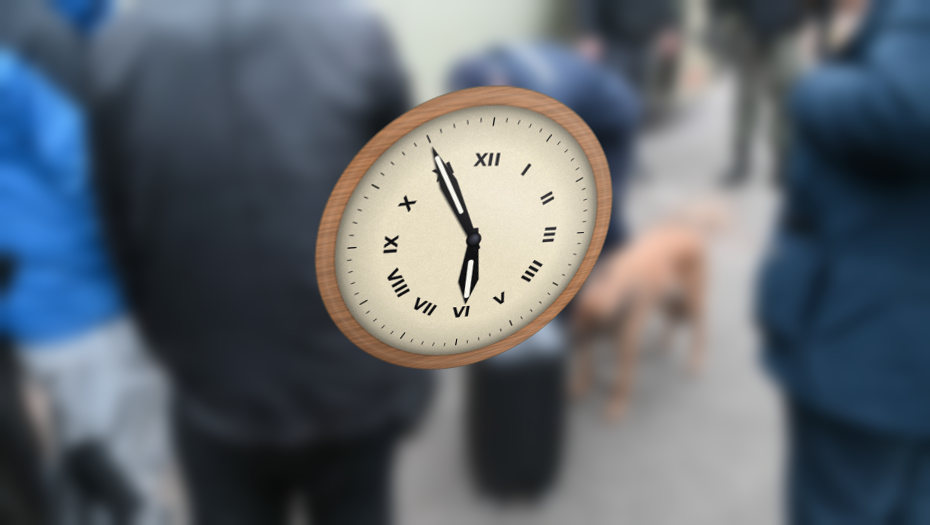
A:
5 h 55 min
